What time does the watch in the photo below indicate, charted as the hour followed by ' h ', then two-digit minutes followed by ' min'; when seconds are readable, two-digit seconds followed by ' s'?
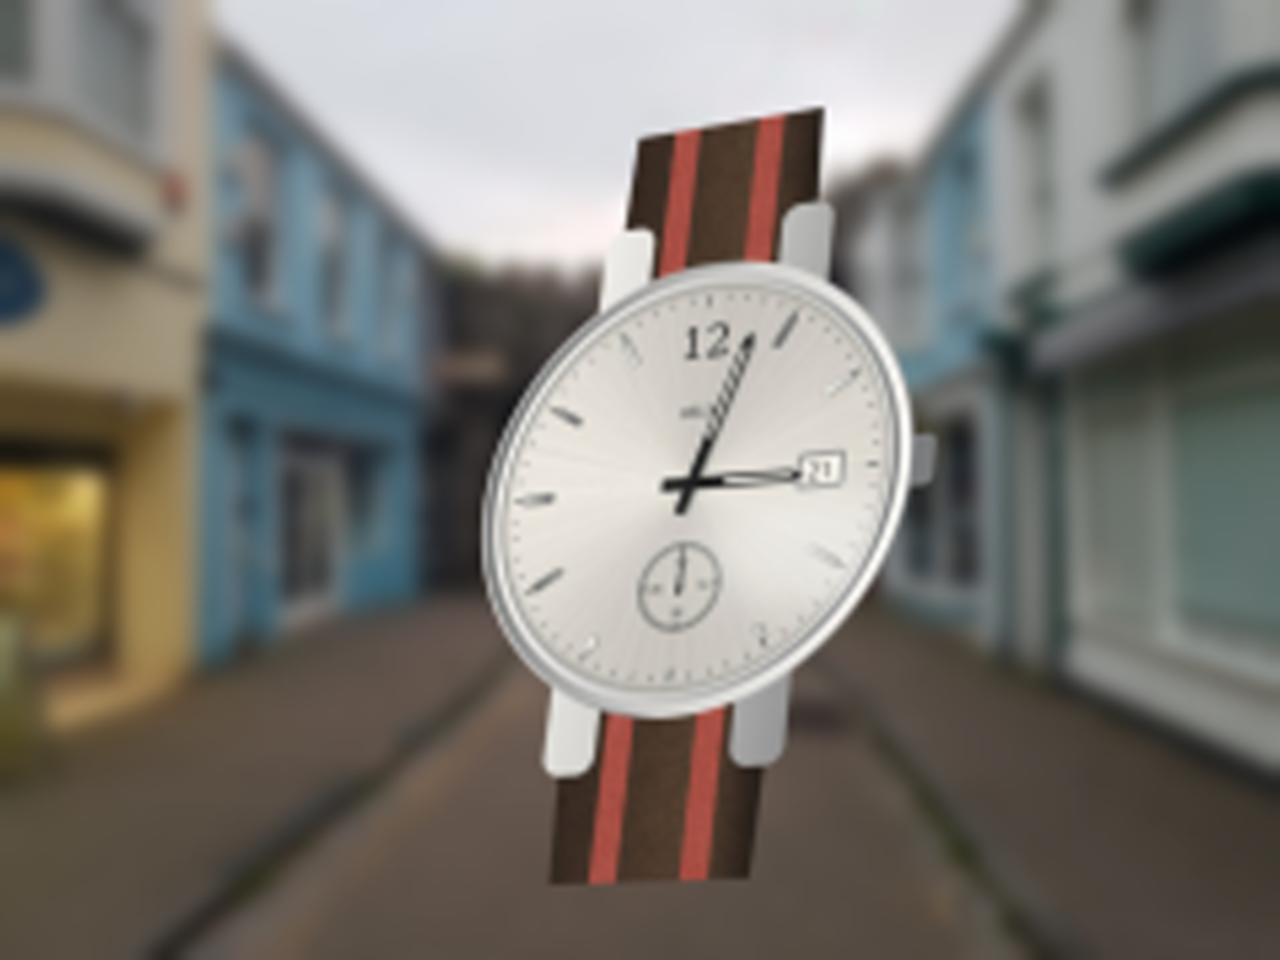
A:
3 h 03 min
